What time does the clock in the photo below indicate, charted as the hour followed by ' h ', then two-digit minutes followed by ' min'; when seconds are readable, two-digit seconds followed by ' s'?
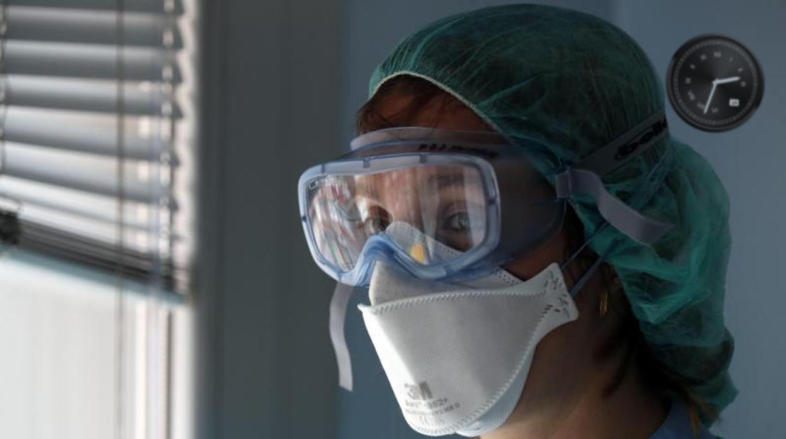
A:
2 h 33 min
